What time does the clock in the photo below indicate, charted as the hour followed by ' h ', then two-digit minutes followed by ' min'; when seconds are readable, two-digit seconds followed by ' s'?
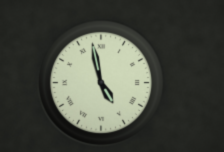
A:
4 h 58 min
